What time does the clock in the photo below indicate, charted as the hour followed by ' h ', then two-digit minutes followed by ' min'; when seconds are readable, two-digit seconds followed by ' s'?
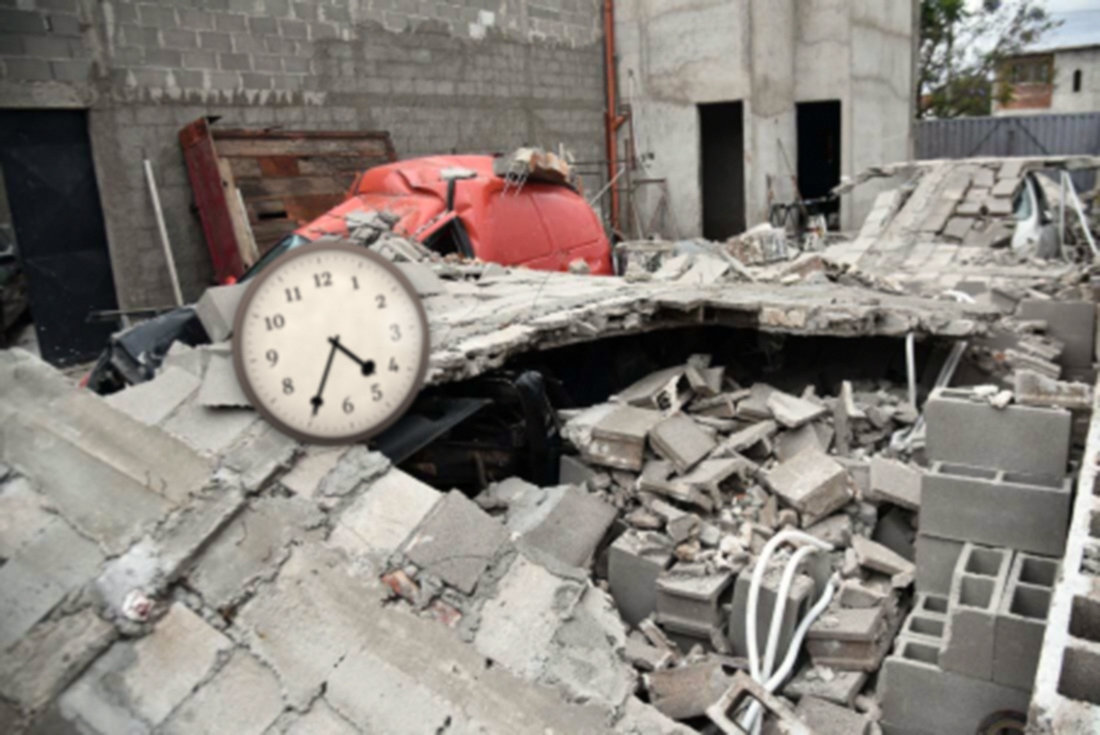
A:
4 h 35 min
